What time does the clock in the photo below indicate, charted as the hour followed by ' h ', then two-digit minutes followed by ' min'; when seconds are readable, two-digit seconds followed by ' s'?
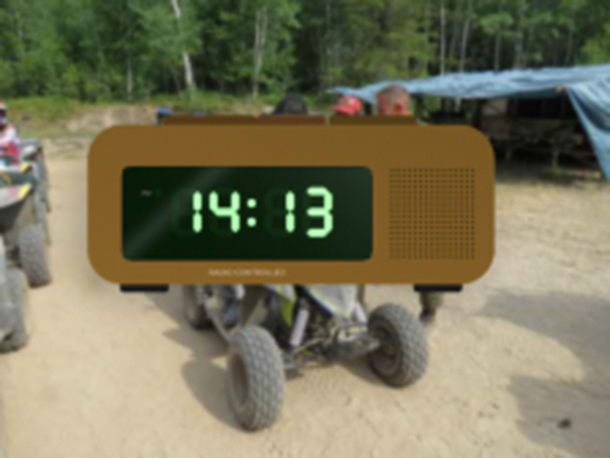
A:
14 h 13 min
